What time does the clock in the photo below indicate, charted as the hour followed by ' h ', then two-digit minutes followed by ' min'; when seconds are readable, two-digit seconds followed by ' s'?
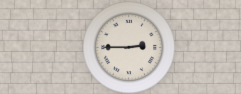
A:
2 h 45 min
